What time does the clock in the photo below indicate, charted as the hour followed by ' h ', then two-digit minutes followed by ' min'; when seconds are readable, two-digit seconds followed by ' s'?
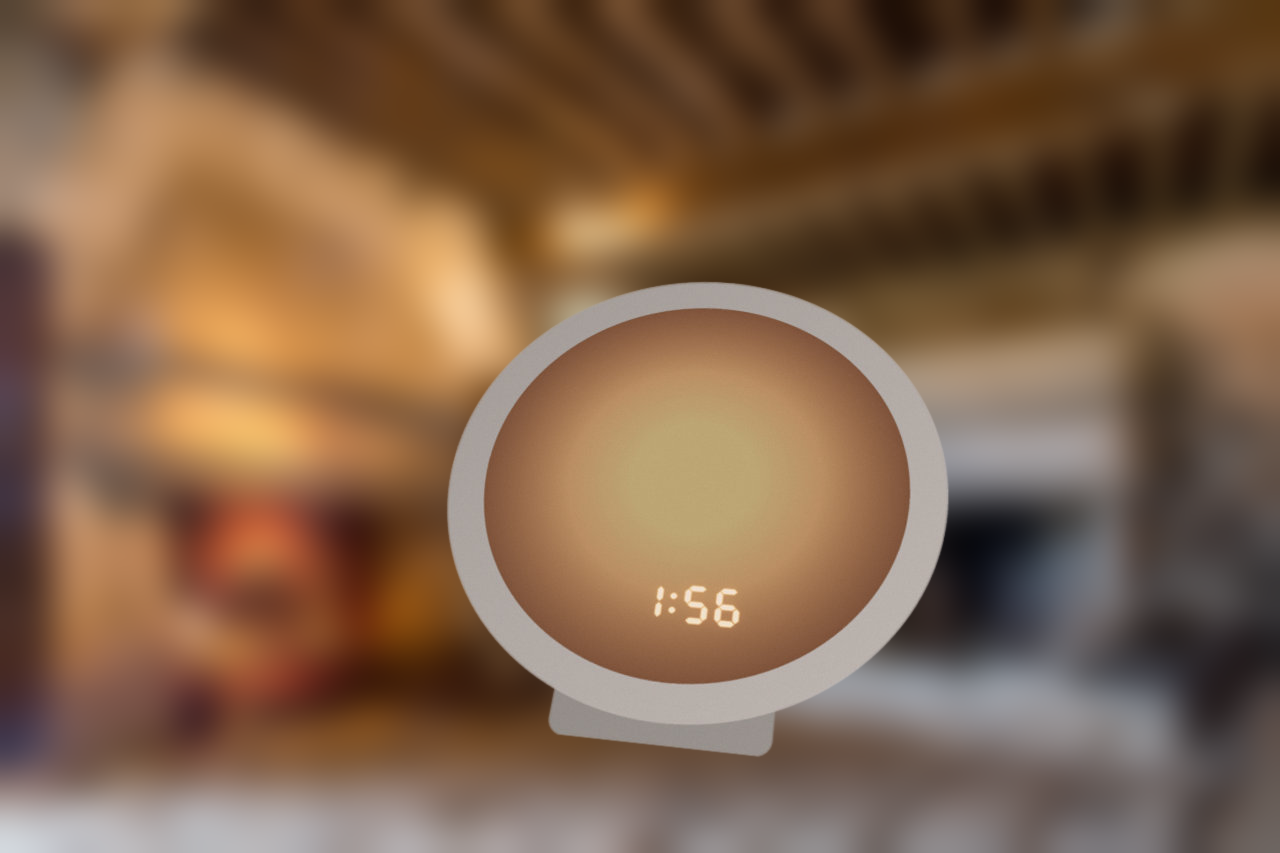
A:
1 h 56 min
